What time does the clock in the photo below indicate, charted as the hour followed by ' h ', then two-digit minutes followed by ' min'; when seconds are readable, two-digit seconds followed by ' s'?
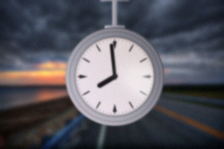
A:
7 h 59 min
